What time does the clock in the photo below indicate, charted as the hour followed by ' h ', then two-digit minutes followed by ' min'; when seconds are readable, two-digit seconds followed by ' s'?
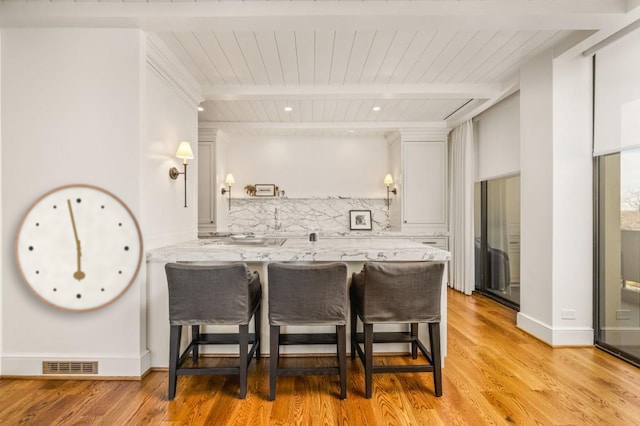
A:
5 h 58 min
